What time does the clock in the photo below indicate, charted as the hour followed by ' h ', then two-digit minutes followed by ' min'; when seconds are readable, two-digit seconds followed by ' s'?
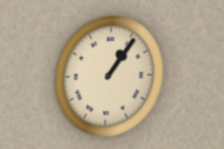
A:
1 h 06 min
